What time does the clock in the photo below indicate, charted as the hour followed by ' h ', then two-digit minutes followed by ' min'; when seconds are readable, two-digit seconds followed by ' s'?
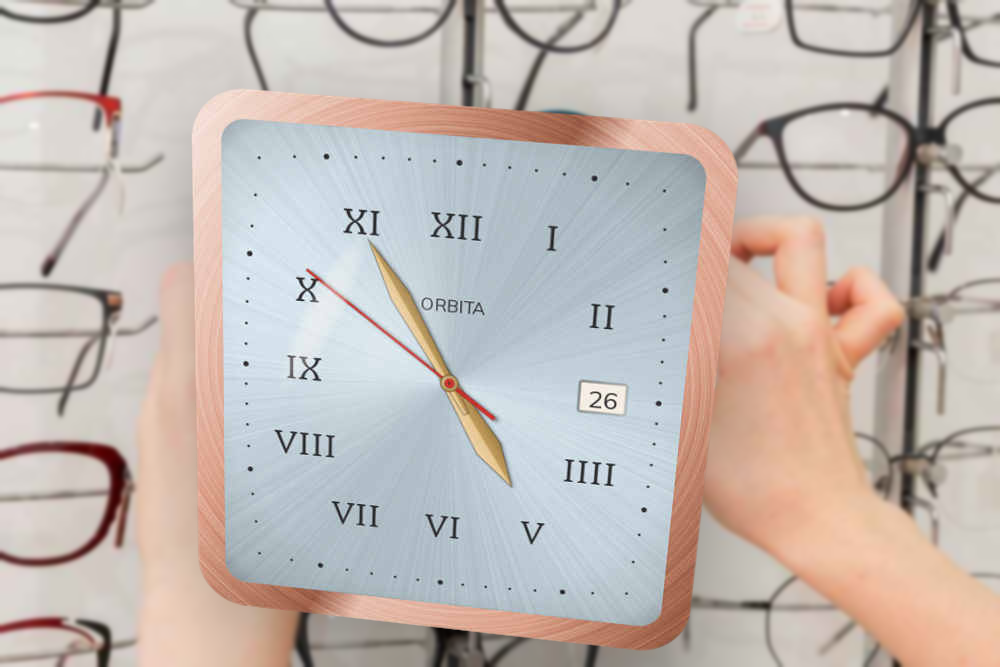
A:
4 h 54 min 51 s
